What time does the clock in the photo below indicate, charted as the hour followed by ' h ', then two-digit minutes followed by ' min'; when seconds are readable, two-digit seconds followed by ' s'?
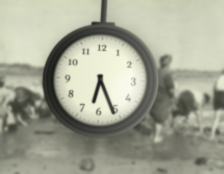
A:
6 h 26 min
